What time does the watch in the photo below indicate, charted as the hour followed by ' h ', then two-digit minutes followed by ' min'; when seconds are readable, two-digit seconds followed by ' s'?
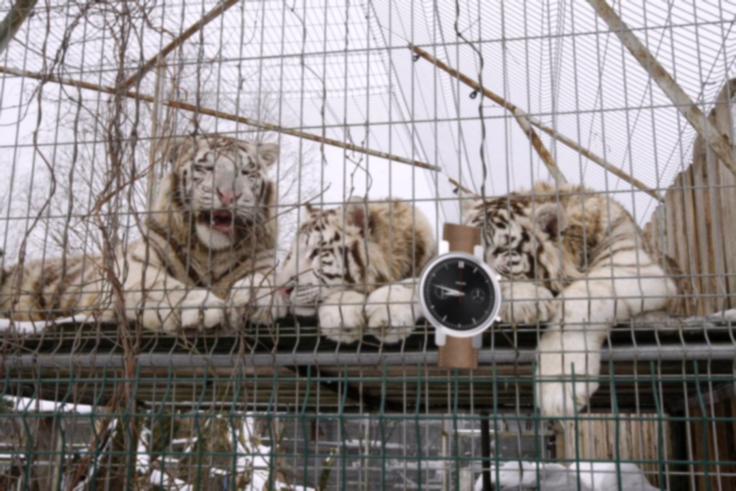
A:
8 h 47 min
